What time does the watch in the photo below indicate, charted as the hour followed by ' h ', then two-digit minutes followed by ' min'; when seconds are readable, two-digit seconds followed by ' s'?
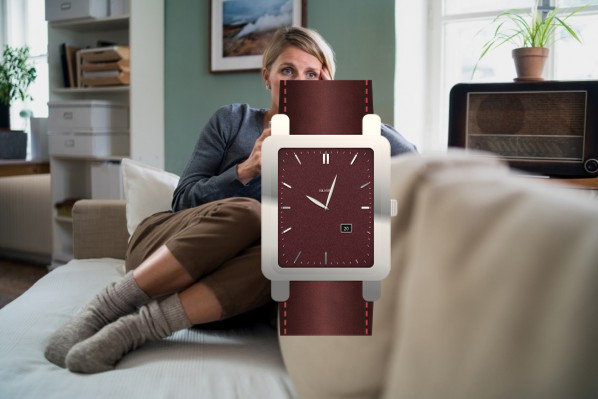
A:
10 h 03 min
